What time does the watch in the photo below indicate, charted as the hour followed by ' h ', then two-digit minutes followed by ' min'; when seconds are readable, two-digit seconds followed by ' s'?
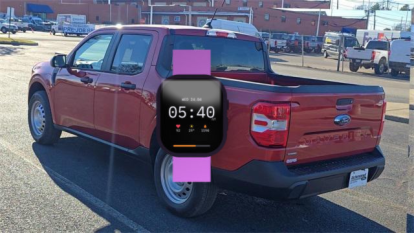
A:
5 h 40 min
